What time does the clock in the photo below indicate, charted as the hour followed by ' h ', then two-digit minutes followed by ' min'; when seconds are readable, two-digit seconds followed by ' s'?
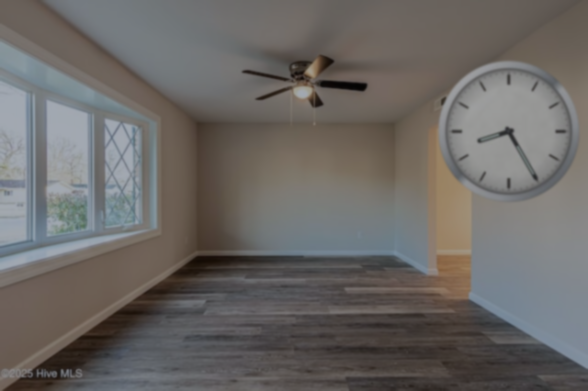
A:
8 h 25 min
